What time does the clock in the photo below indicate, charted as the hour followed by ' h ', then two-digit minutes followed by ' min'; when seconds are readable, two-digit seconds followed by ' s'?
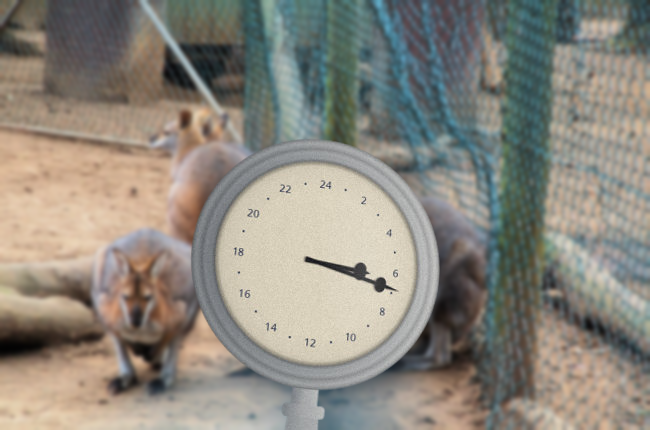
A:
6 h 17 min
